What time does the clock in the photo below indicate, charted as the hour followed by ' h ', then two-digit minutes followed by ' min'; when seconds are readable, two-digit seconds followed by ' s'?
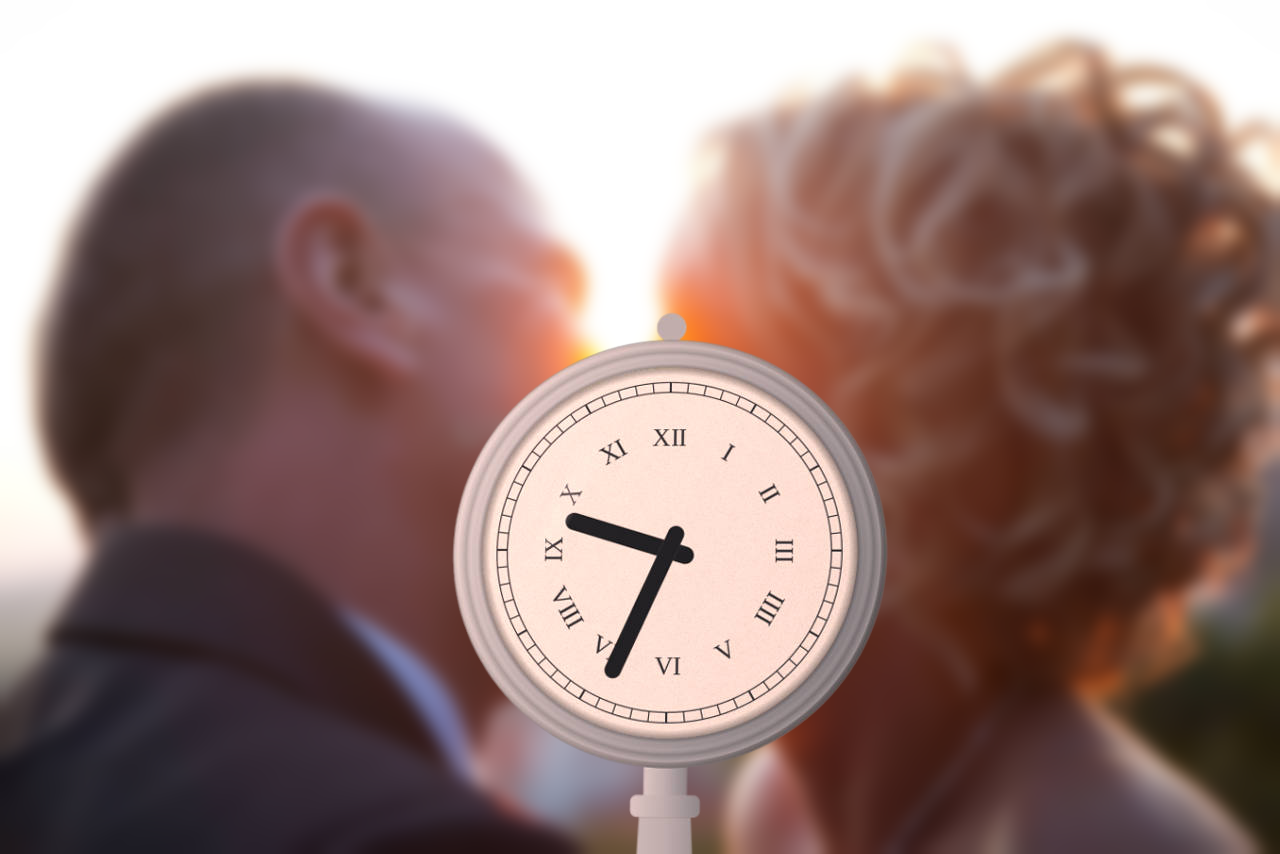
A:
9 h 34 min
